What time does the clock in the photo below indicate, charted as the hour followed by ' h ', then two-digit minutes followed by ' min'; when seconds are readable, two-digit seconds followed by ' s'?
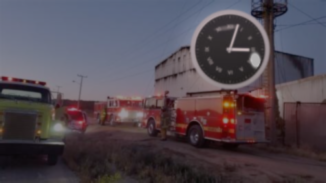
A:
3 h 03 min
